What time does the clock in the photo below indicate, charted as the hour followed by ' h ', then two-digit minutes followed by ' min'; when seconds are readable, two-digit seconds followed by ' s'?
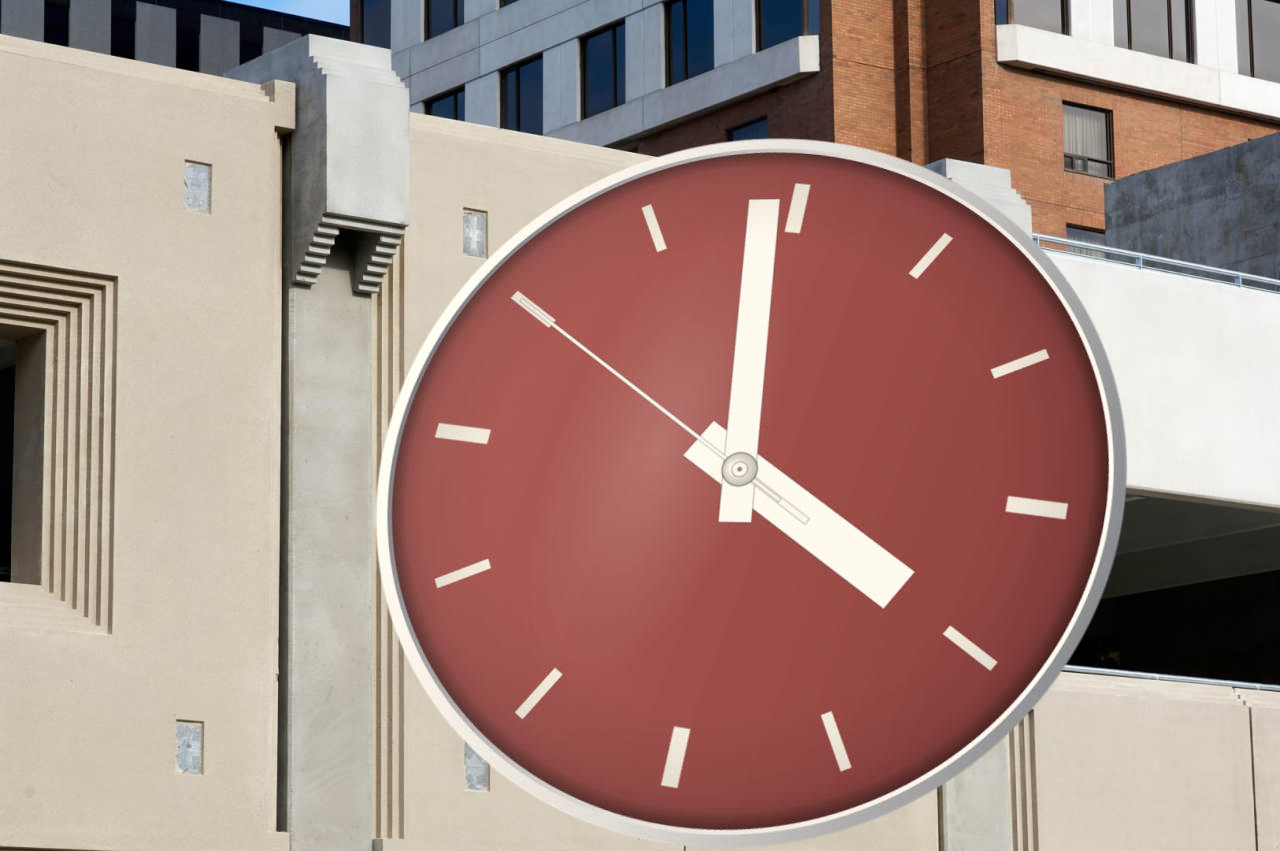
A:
3 h 58 min 50 s
